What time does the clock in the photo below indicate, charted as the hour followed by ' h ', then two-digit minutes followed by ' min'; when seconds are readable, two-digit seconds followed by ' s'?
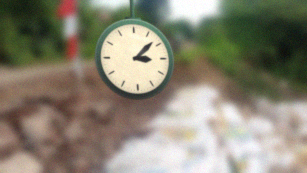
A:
3 h 08 min
